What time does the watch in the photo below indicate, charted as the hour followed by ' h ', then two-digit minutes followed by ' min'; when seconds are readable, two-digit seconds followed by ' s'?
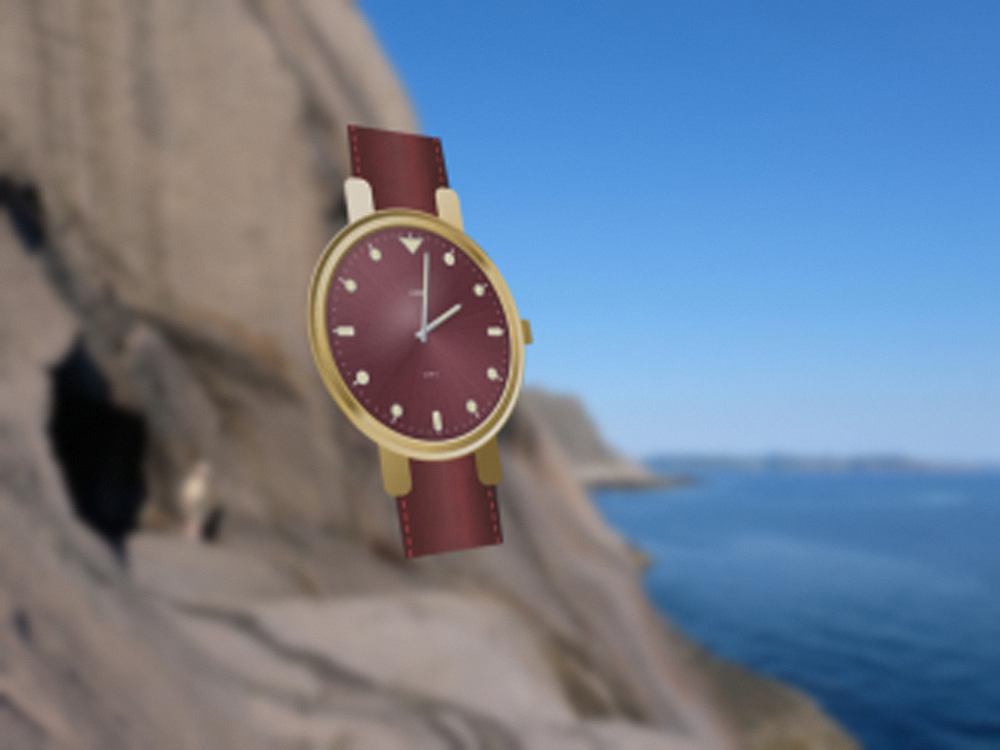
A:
2 h 02 min
